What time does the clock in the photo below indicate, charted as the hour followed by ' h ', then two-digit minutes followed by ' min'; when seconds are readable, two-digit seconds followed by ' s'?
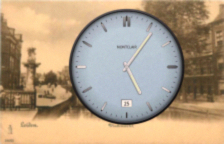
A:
5 h 06 min
